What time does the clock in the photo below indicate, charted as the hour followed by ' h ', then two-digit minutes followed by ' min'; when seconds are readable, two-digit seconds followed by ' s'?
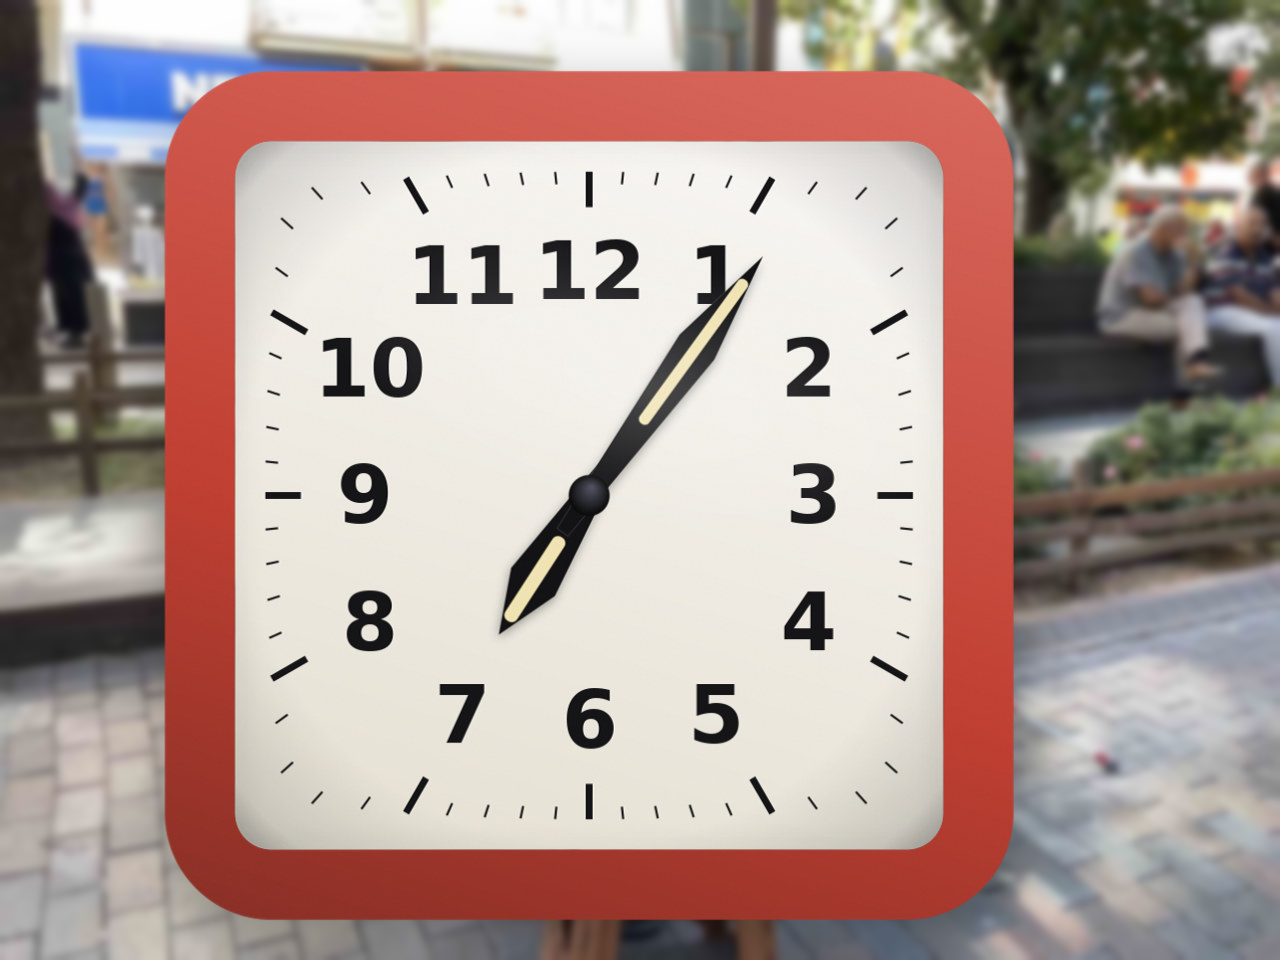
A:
7 h 06 min
